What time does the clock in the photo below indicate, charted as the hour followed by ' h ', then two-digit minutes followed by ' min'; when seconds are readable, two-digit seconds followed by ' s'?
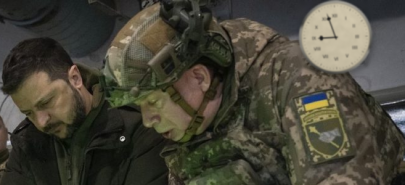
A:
8 h 57 min
